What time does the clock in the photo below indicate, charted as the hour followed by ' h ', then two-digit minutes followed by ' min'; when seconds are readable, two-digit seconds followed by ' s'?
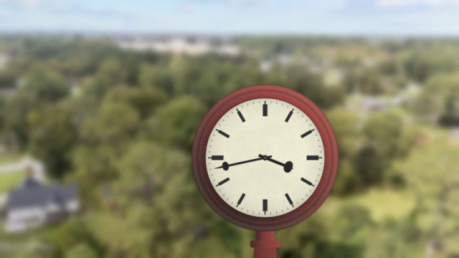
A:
3 h 43 min
